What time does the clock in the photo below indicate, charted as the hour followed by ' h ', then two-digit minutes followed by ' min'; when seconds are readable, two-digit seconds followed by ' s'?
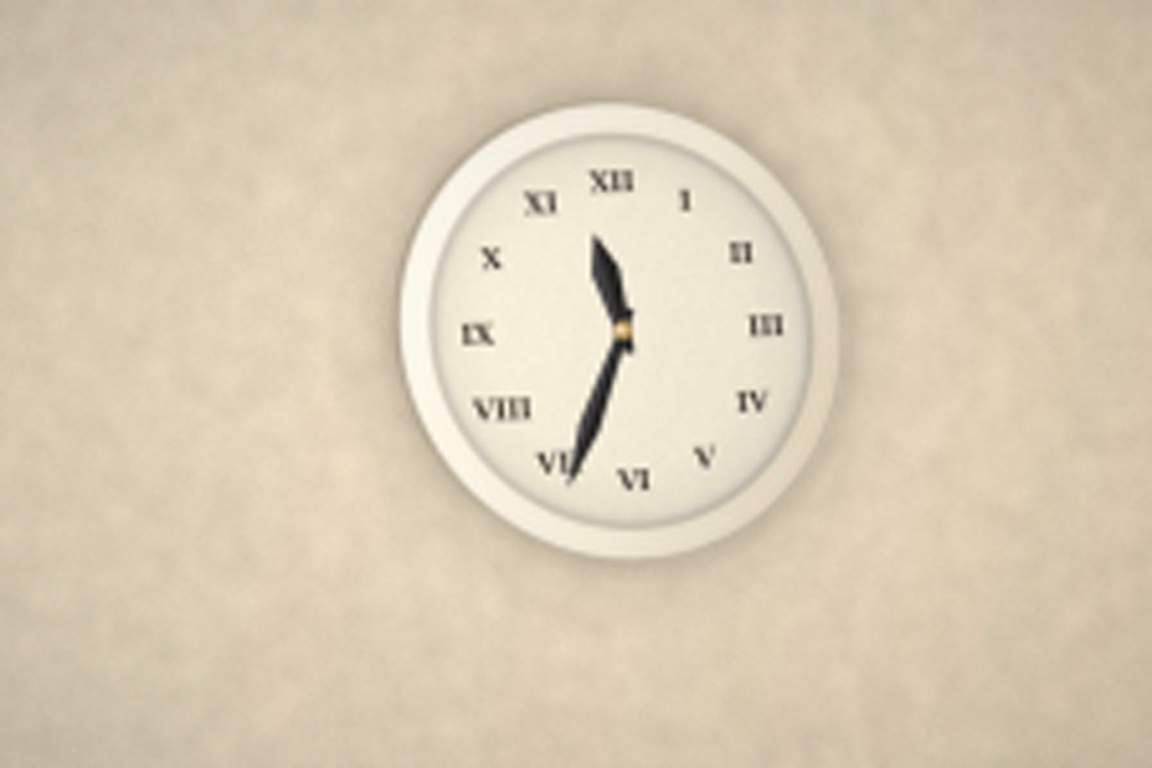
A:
11 h 34 min
